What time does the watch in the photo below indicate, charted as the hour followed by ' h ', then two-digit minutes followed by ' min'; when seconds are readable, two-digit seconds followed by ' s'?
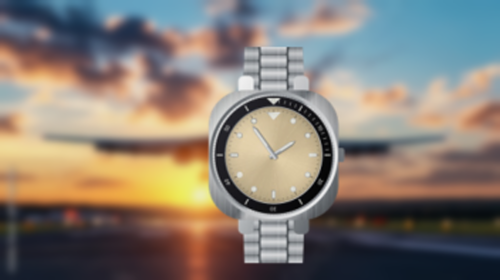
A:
1 h 54 min
